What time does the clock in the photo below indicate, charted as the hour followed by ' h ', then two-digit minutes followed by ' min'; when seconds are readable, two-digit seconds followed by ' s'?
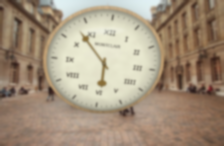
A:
5 h 53 min
